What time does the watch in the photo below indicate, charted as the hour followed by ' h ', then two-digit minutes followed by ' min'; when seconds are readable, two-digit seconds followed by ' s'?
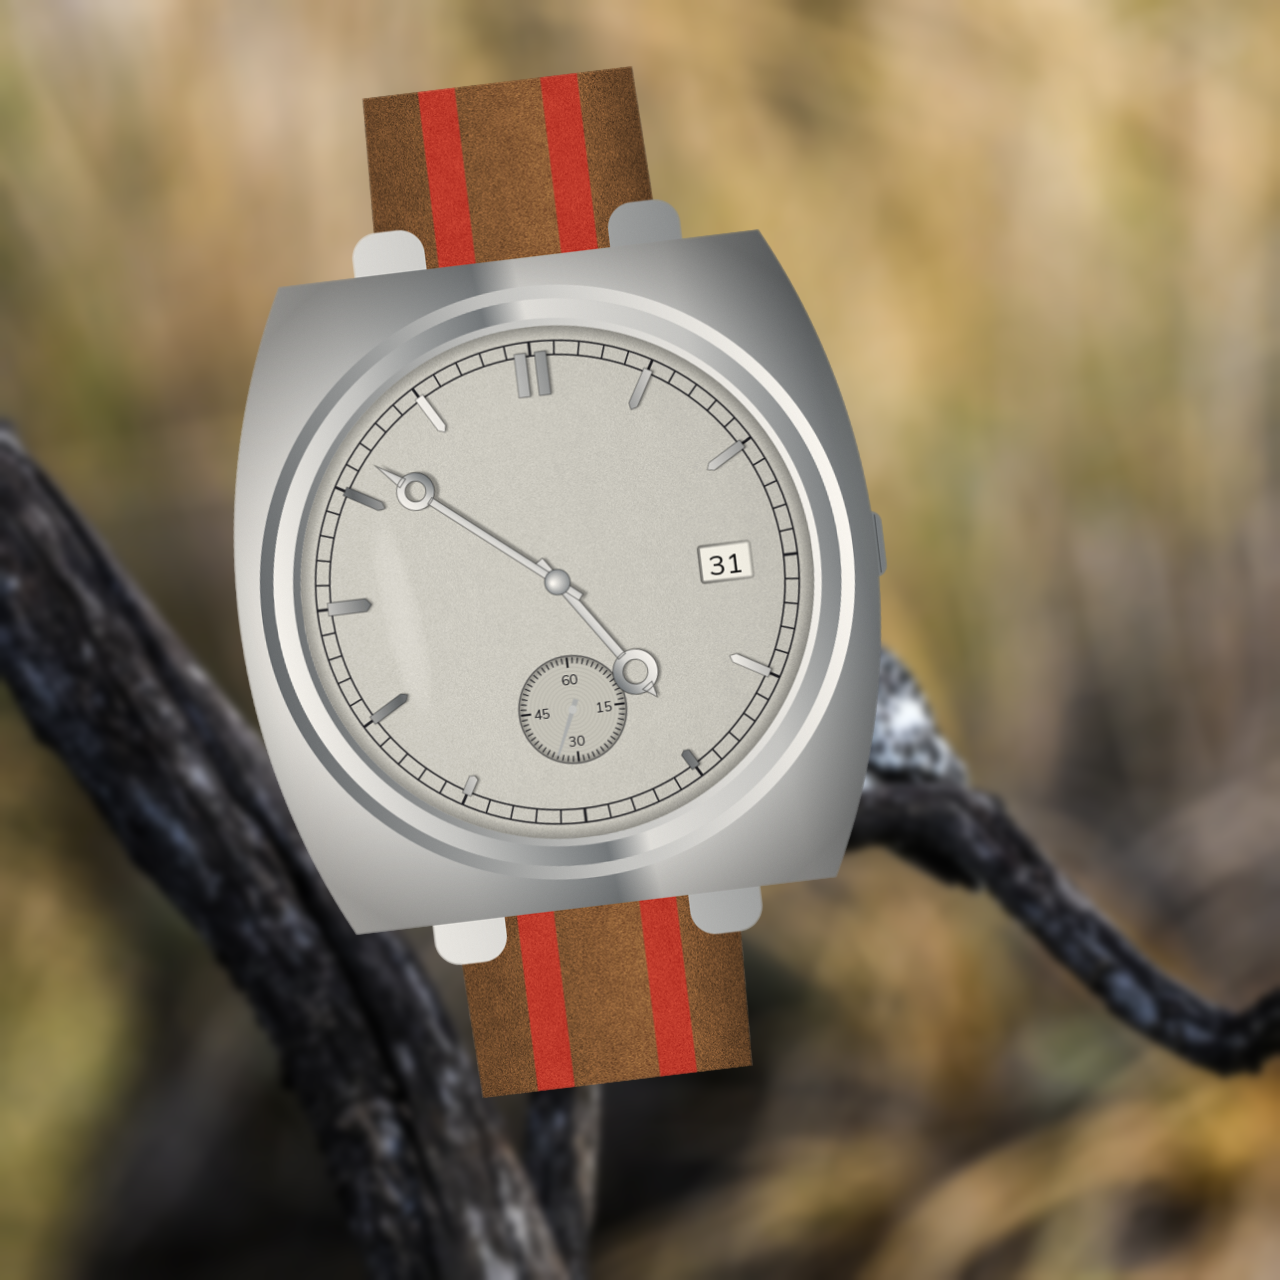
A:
4 h 51 min 34 s
